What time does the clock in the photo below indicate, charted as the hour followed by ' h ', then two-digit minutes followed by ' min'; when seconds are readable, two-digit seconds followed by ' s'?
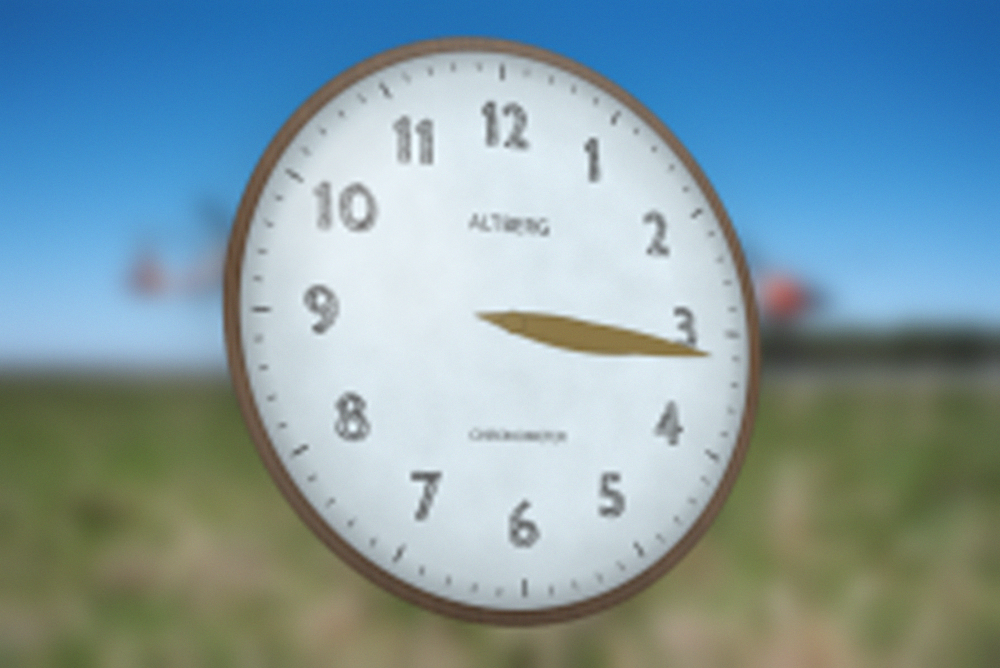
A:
3 h 16 min
